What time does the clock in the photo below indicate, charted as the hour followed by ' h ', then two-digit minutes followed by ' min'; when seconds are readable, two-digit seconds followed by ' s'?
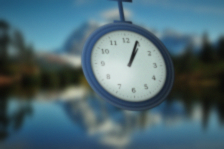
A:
1 h 04 min
